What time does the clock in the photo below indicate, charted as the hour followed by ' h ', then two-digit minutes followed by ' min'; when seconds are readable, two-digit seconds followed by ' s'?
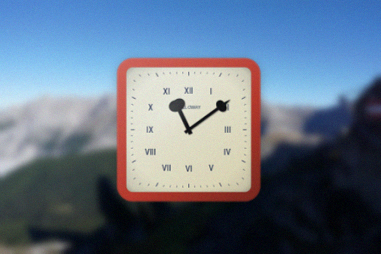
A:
11 h 09 min
